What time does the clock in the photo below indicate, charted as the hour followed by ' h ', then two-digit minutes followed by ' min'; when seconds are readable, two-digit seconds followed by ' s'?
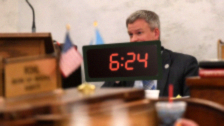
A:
6 h 24 min
